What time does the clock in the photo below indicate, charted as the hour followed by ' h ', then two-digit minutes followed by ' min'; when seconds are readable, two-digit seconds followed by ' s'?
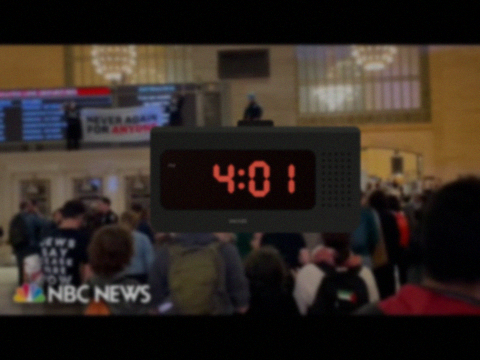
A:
4 h 01 min
